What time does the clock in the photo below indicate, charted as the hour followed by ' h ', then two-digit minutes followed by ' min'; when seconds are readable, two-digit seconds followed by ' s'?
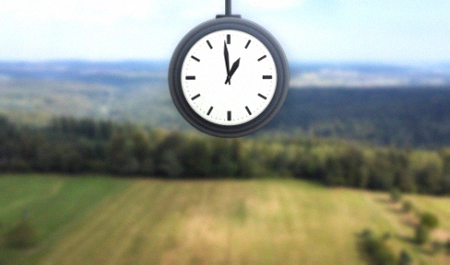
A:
12 h 59 min
